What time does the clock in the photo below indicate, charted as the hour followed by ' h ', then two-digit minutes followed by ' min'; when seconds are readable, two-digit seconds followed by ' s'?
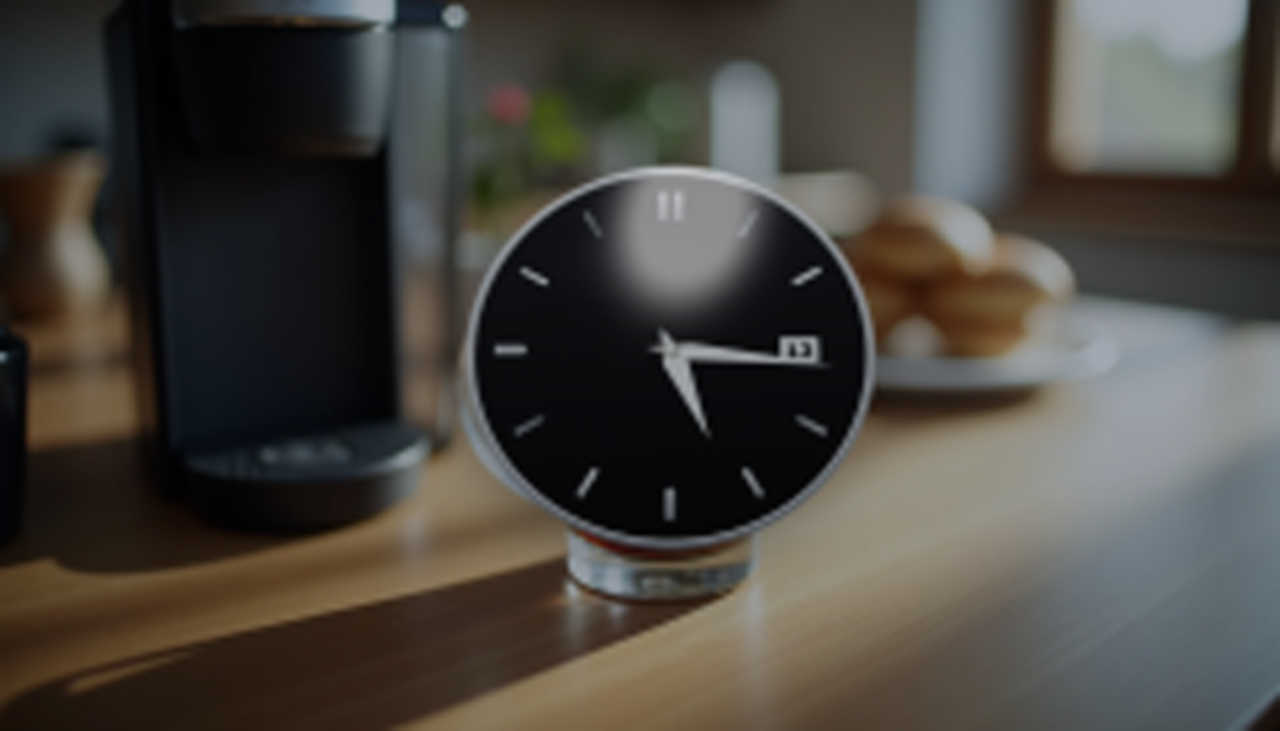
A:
5 h 16 min
